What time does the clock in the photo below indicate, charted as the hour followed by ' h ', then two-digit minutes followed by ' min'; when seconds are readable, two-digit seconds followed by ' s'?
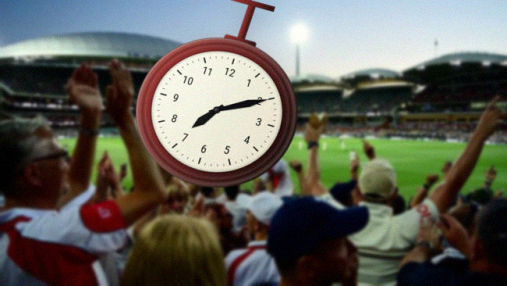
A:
7 h 10 min
